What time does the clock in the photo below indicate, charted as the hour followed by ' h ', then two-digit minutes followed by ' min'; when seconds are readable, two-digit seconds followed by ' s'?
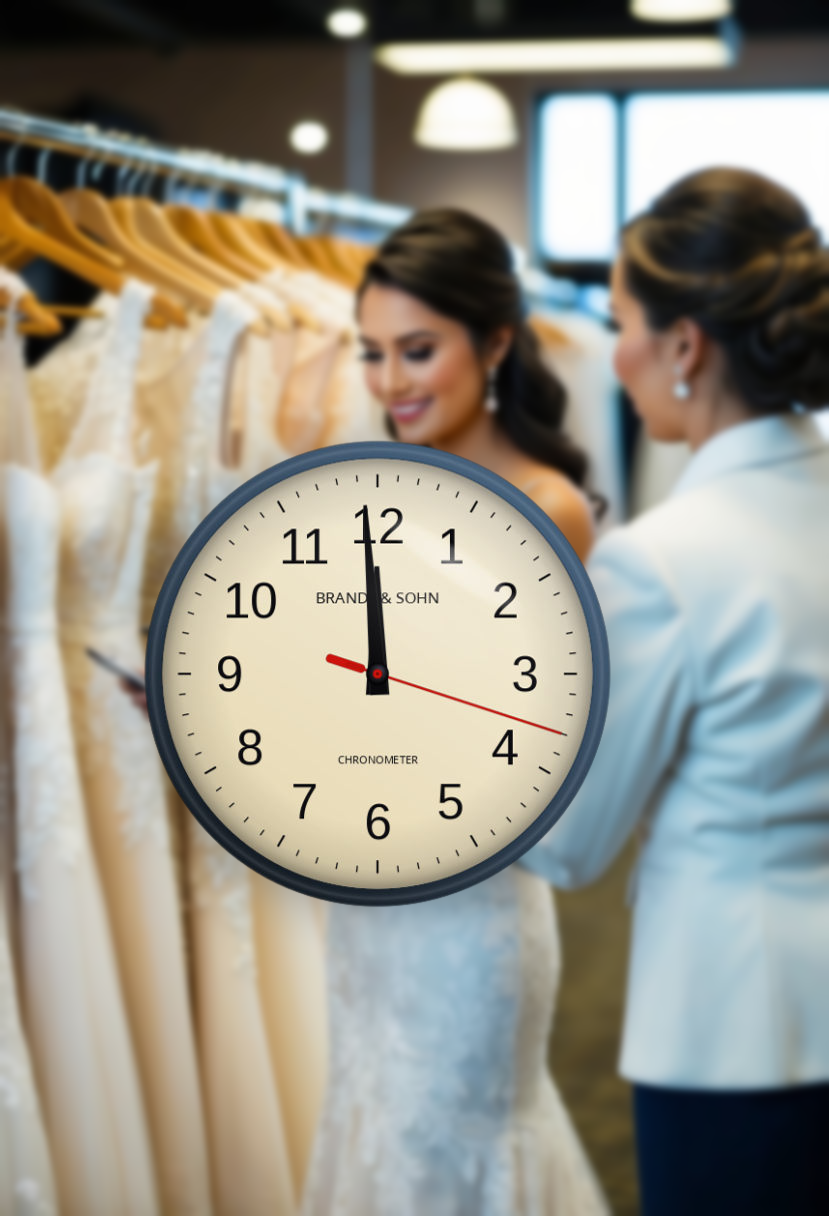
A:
11 h 59 min 18 s
